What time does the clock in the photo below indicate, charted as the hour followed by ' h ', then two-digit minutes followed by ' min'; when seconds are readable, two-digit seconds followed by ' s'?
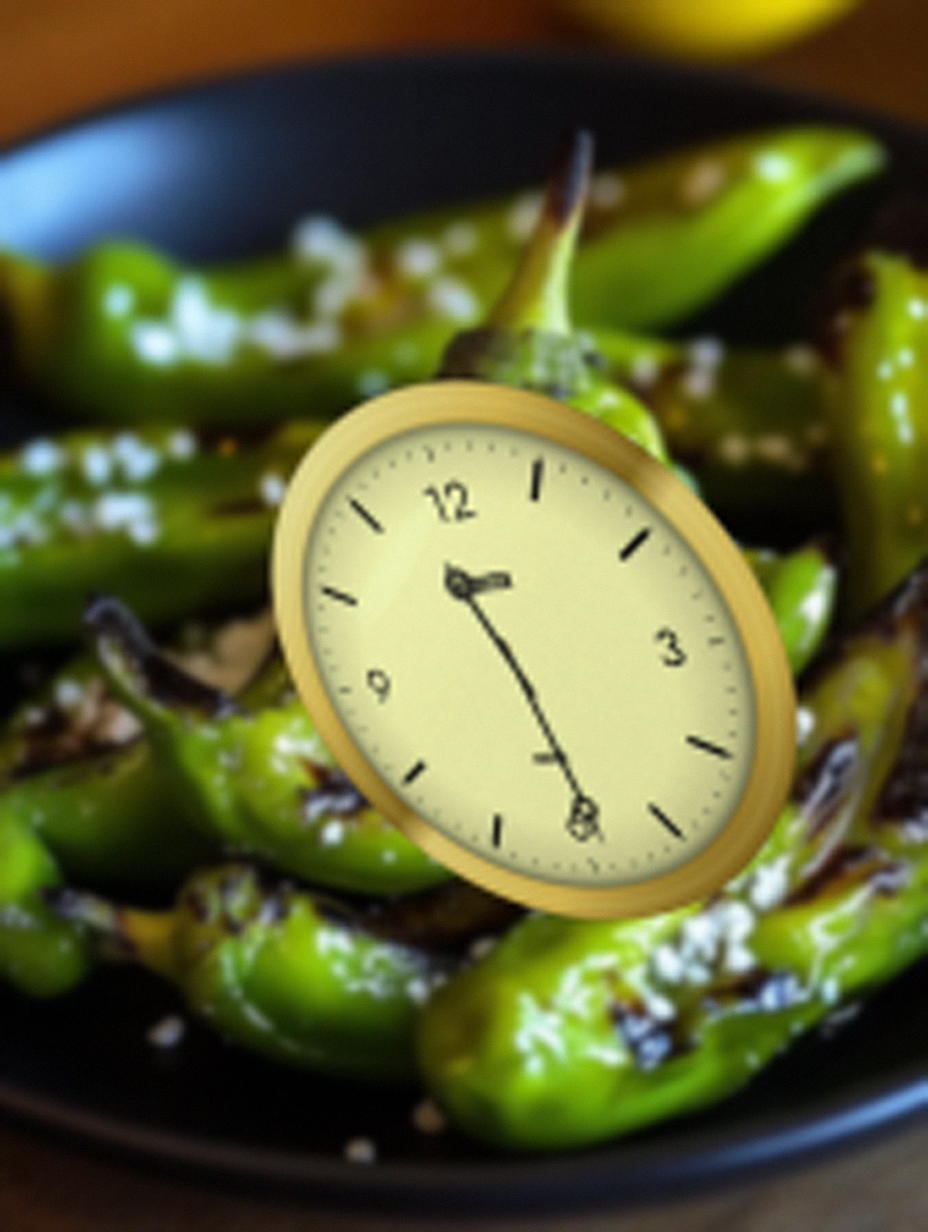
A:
11 h 29 min
